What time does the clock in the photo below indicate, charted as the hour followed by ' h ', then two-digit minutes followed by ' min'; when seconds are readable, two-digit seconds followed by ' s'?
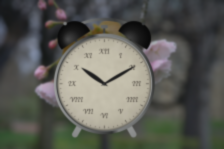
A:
10 h 10 min
